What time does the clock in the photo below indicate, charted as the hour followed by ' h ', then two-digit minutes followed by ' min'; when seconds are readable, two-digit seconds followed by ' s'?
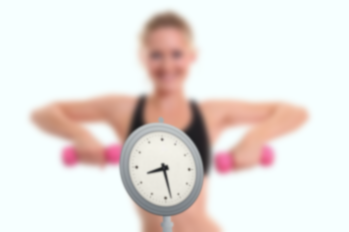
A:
8 h 28 min
